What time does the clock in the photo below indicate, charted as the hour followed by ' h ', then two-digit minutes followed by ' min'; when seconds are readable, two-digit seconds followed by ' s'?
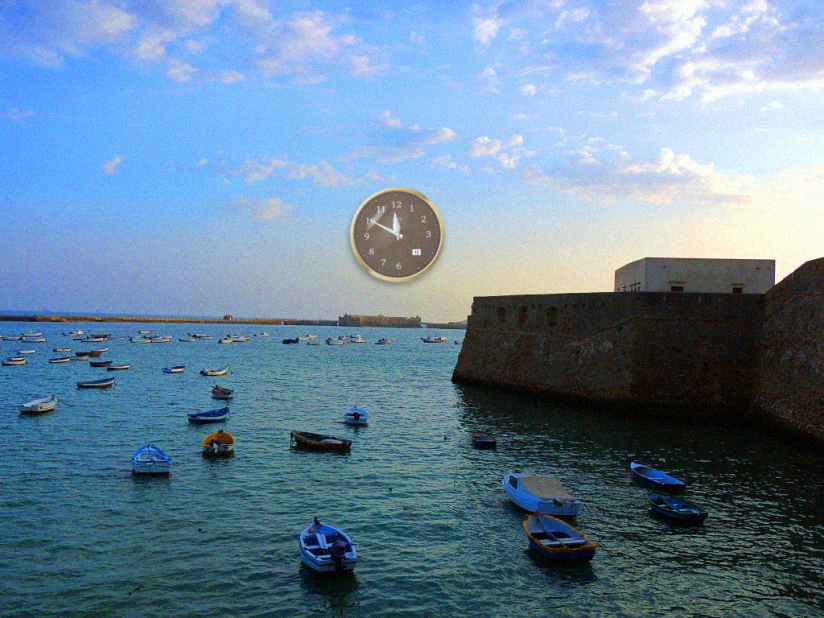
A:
11 h 50 min
